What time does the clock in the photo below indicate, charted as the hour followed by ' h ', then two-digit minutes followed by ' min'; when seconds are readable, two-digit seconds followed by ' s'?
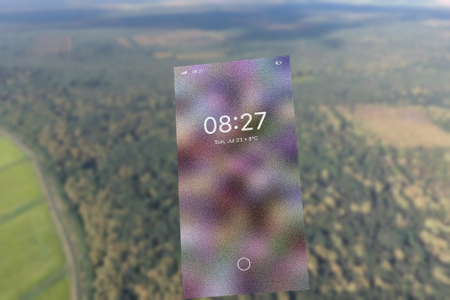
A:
8 h 27 min
